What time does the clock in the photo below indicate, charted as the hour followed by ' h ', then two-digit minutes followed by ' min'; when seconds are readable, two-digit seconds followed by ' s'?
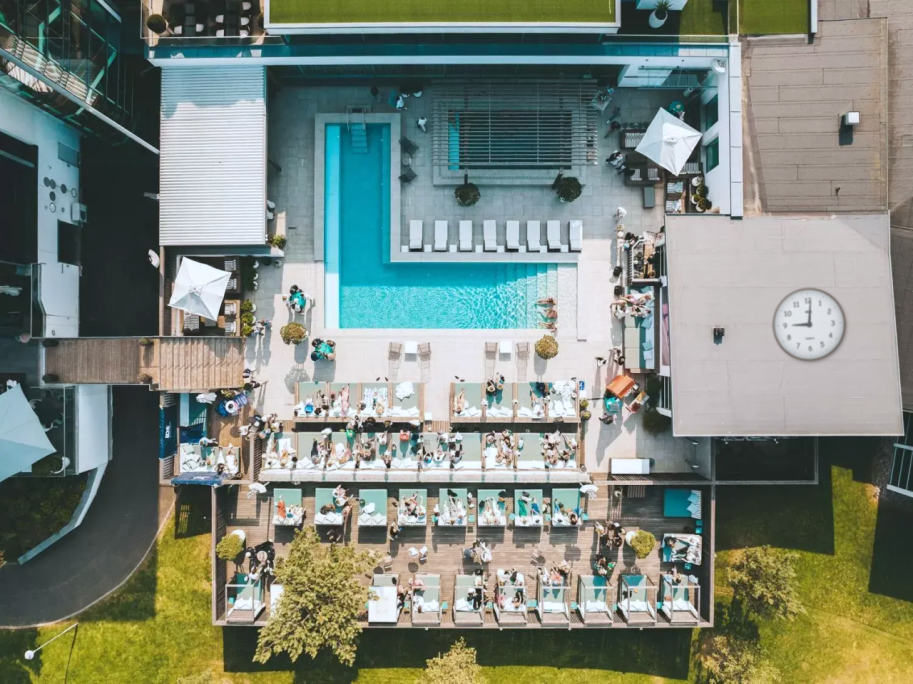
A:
9 h 01 min
